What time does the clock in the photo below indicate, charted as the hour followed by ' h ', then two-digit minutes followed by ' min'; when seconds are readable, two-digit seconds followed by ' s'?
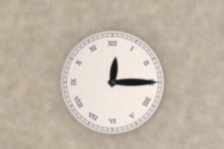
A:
12 h 15 min
